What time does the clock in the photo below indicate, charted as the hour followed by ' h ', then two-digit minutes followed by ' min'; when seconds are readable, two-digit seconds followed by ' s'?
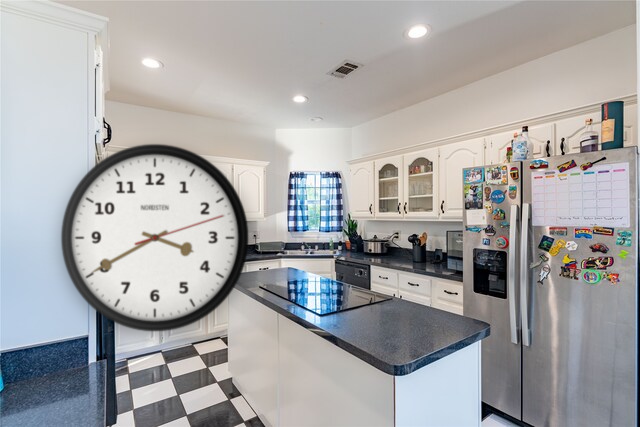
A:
3 h 40 min 12 s
